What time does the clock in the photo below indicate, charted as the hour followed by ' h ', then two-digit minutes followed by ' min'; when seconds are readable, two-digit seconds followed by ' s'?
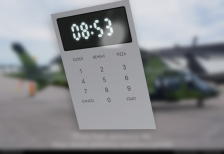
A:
8 h 53 min
